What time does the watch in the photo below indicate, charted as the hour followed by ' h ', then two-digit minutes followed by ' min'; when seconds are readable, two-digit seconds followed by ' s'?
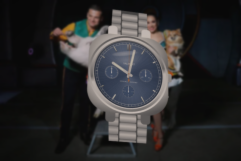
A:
10 h 02 min
